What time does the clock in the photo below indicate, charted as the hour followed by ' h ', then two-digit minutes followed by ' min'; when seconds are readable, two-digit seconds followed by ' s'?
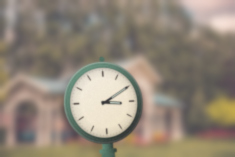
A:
3 h 10 min
